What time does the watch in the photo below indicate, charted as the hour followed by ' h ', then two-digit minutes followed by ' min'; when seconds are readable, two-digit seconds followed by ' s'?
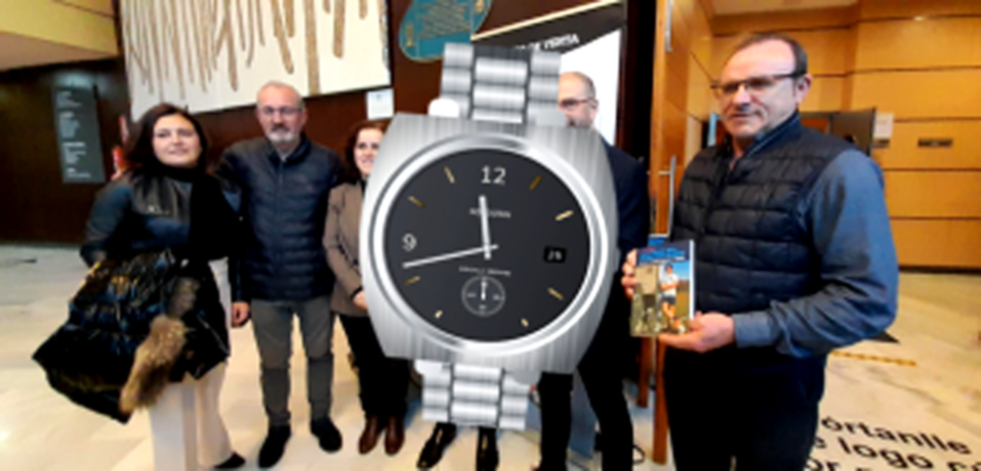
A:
11 h 42 min
